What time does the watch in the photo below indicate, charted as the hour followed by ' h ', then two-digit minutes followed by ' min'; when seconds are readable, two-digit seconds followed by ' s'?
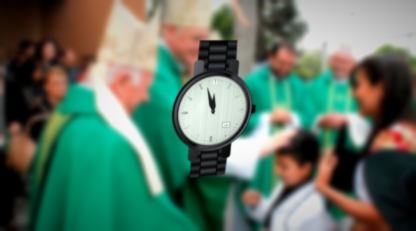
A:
11 h 57 min
